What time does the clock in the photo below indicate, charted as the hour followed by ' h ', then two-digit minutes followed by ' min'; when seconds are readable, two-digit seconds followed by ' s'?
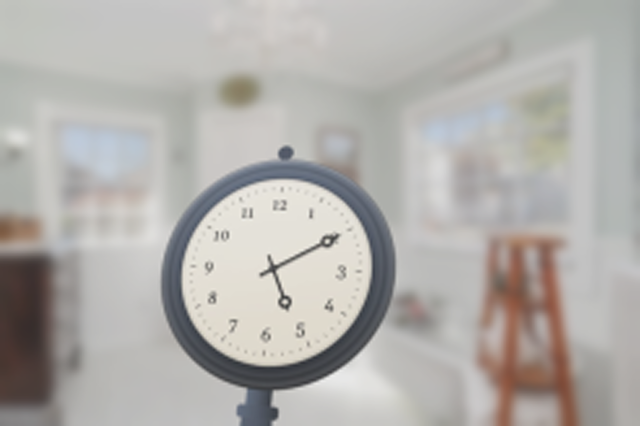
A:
5 h 10 min
